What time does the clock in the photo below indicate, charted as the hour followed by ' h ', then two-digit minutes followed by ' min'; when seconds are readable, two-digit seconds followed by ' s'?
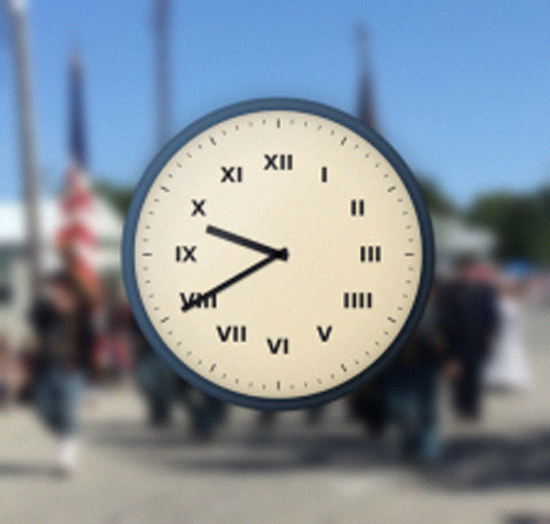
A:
9 h 40 min
